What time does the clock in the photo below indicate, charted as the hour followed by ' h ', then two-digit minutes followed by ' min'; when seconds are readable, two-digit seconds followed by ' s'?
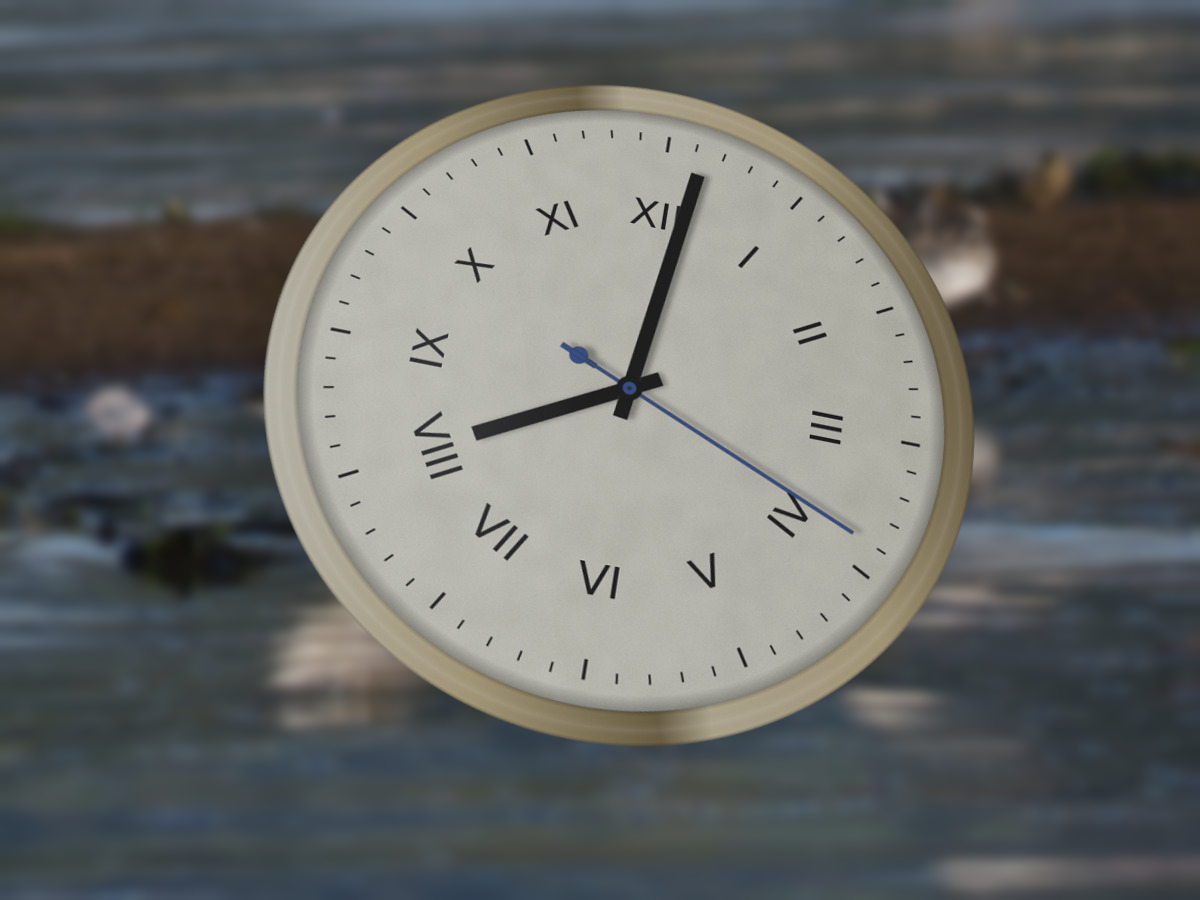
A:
8 h 01 min 19 s
